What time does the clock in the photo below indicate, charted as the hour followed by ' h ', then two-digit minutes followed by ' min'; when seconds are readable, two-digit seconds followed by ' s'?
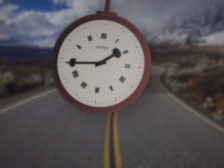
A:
1 h 44 min
